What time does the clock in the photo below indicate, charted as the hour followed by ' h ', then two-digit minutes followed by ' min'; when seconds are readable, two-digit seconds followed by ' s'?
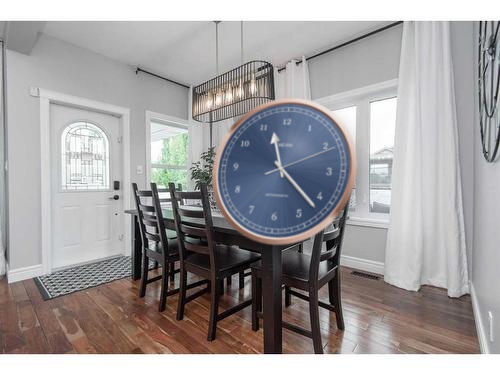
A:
11 h 22 min 11 s
